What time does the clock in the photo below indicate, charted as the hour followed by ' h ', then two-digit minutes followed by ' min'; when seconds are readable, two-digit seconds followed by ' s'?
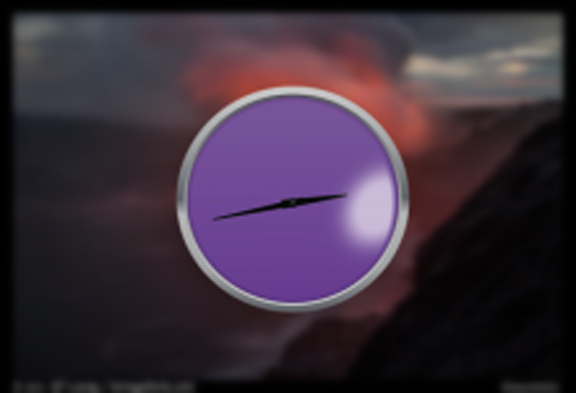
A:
2 h 43 min
